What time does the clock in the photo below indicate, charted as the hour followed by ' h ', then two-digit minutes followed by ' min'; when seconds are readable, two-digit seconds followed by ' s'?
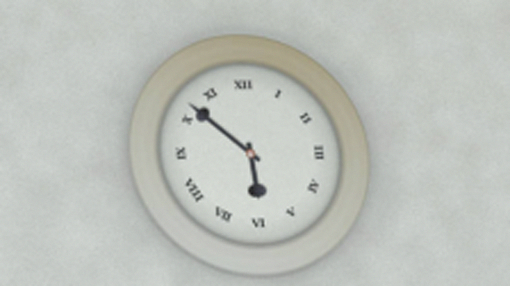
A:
5 h 52 min
